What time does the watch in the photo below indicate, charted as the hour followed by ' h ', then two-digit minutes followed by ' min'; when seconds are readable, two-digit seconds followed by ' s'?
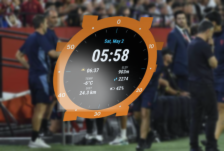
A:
5 h 58 min
